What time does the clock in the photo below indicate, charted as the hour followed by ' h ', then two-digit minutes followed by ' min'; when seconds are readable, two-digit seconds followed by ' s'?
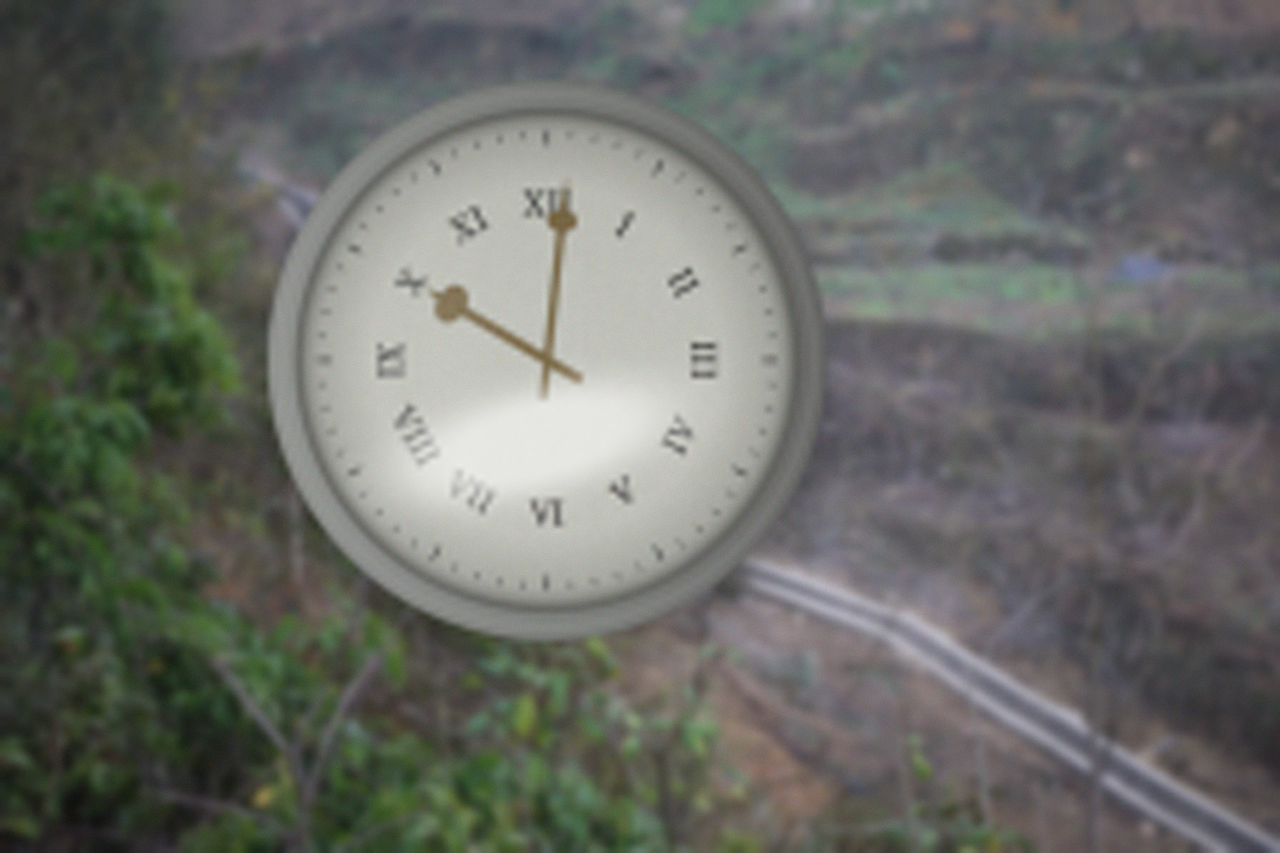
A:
10 h 01 min
